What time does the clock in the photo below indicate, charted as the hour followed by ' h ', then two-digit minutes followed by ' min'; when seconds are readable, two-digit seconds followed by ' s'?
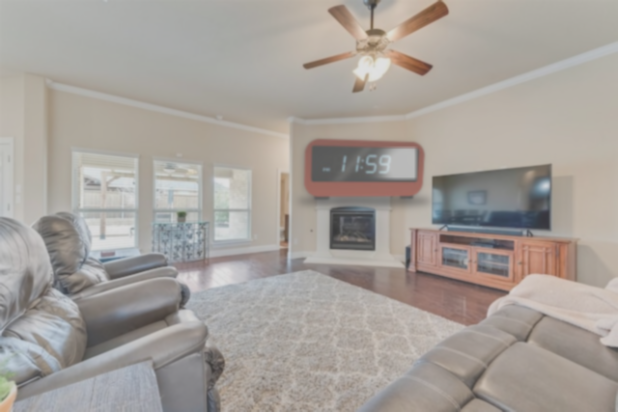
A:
11 h 59 min
